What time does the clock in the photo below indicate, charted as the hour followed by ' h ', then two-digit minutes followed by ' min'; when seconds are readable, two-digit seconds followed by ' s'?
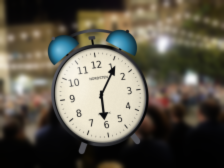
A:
6 h 06 min
